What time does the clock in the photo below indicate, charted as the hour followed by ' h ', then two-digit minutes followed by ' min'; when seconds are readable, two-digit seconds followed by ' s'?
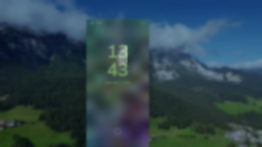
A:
13 h 43 min
